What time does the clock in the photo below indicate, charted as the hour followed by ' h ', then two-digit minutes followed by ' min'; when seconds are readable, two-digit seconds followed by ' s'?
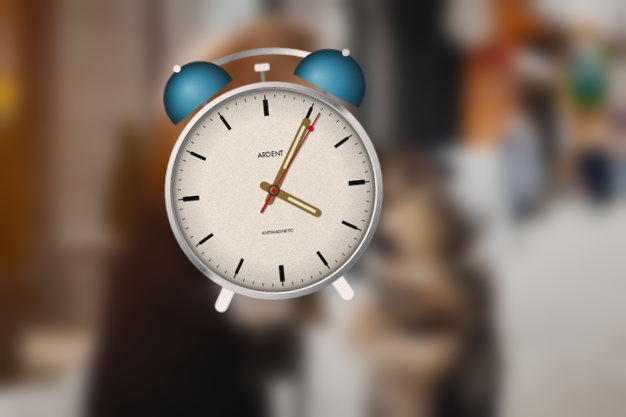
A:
4 h 05 min 06 s
